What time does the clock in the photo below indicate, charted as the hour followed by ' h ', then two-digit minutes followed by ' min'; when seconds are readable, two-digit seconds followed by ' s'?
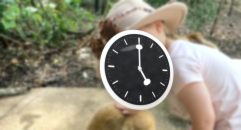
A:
5 h 00 min
